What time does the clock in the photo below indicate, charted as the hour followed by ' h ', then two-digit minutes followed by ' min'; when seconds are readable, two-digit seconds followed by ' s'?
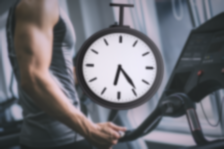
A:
6 h 24 min
